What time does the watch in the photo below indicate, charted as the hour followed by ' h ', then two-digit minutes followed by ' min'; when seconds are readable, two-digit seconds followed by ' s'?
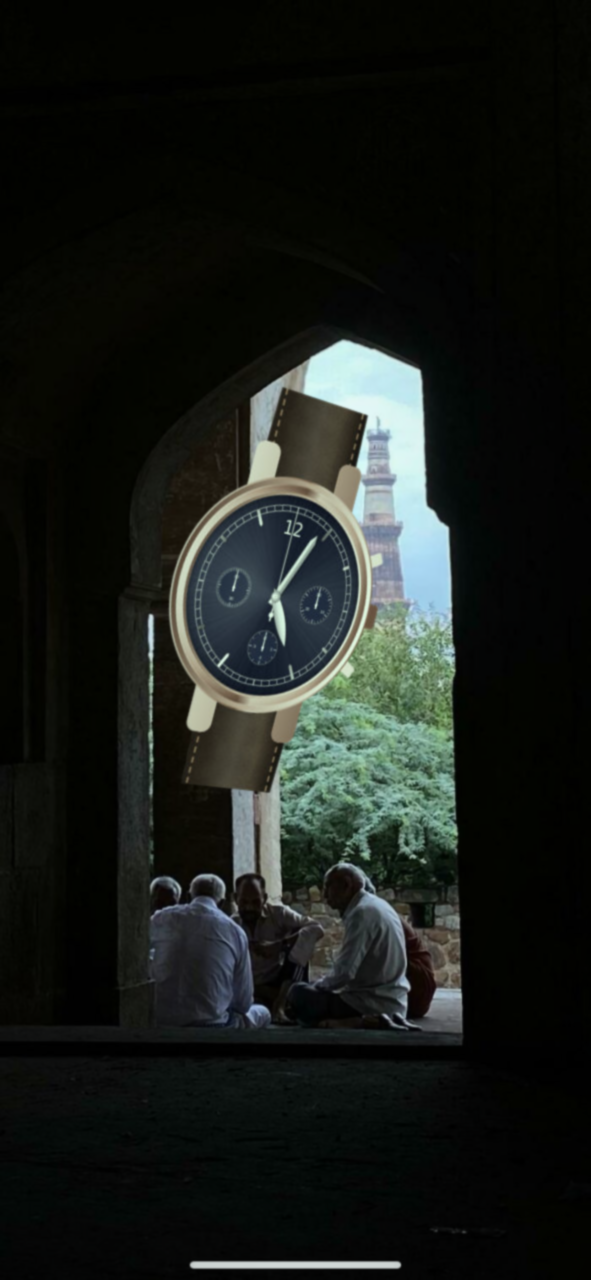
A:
5 h 04 min
